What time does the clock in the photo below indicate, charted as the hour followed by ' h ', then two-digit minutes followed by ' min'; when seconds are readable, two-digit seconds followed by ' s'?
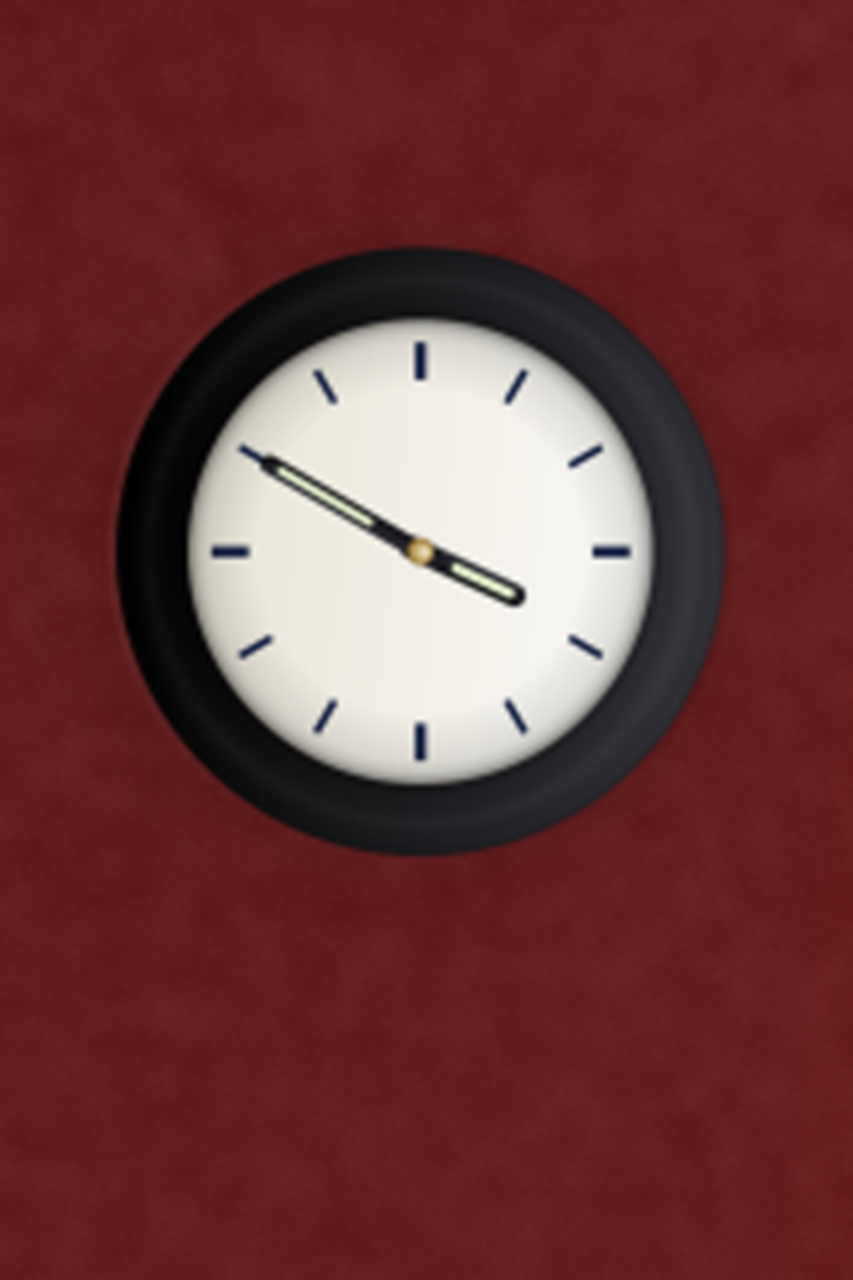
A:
3 h 50 min
